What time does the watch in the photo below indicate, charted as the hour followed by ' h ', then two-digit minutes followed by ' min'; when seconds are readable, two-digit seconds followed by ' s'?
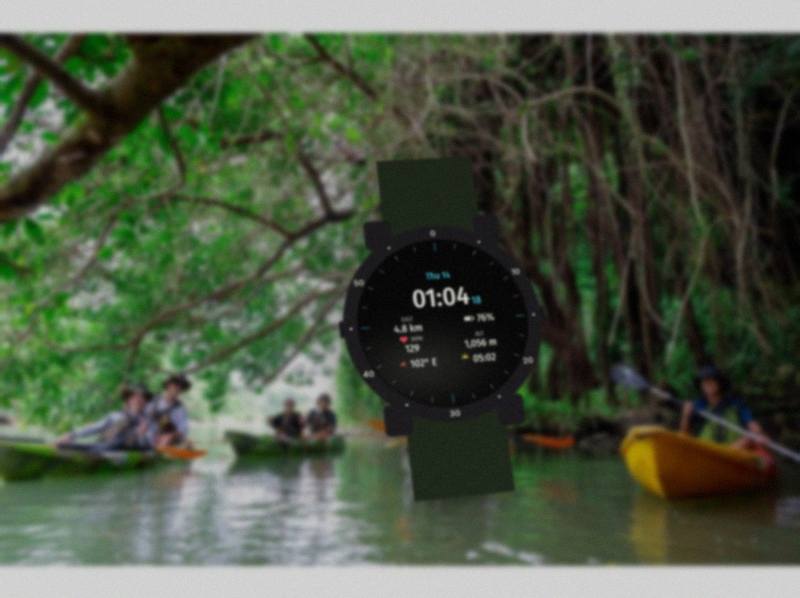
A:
1 h 04 min
